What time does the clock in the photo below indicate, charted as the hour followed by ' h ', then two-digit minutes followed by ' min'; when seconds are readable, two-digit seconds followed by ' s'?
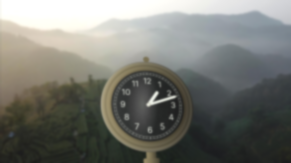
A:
1 h 12 min
